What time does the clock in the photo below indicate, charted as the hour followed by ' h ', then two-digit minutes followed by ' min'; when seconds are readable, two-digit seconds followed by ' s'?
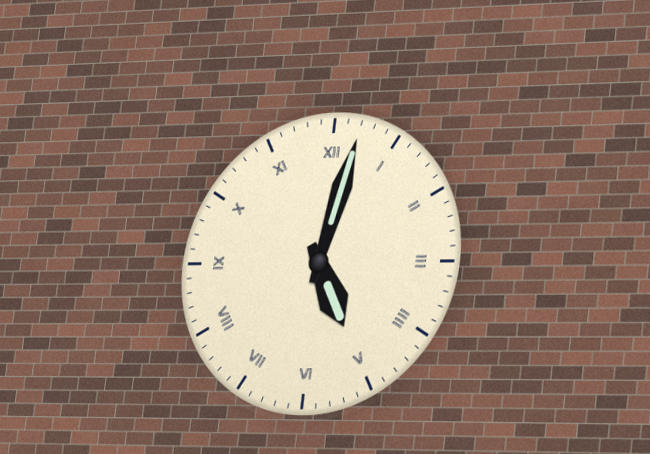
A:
5 h 02 min
